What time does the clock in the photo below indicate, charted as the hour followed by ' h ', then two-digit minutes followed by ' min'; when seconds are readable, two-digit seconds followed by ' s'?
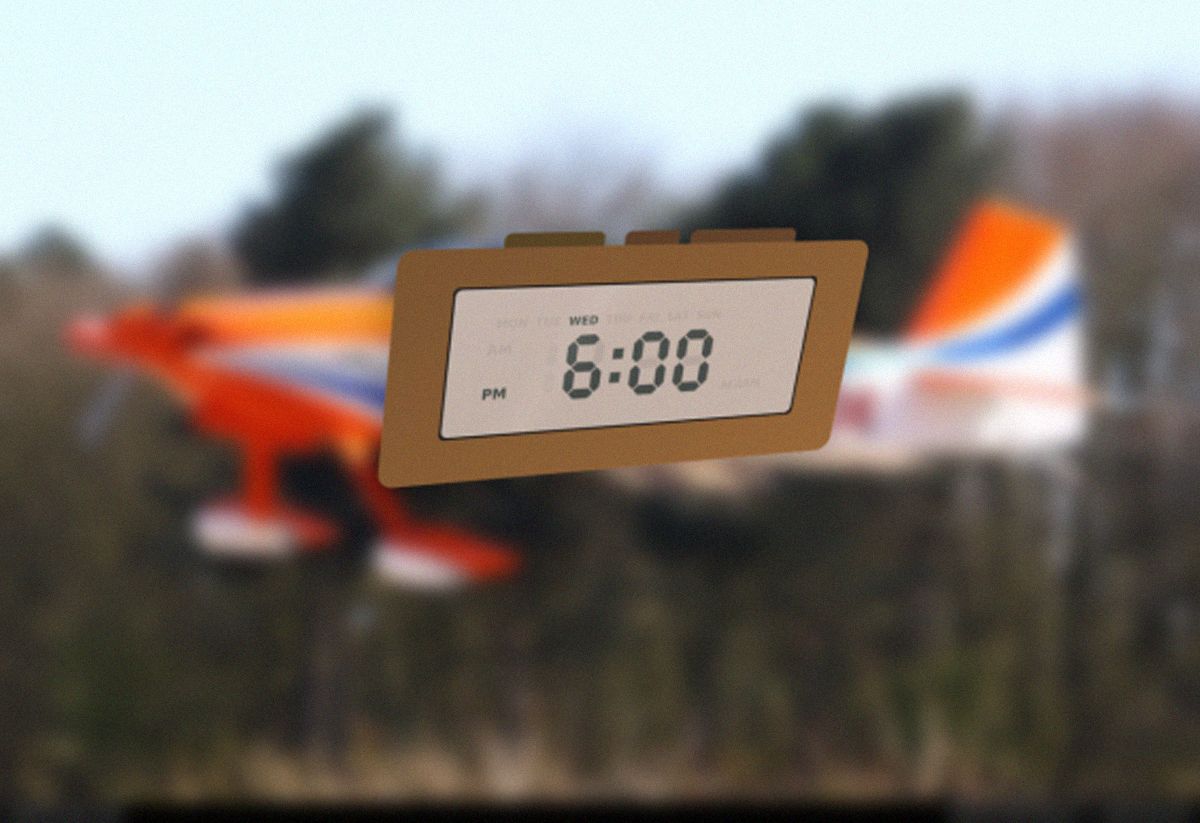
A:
6 h 00 min
